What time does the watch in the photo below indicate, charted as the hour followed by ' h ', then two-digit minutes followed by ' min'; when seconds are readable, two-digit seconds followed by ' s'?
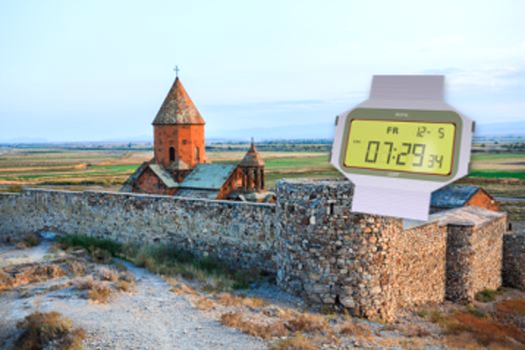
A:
7 h 29 min 34 s
